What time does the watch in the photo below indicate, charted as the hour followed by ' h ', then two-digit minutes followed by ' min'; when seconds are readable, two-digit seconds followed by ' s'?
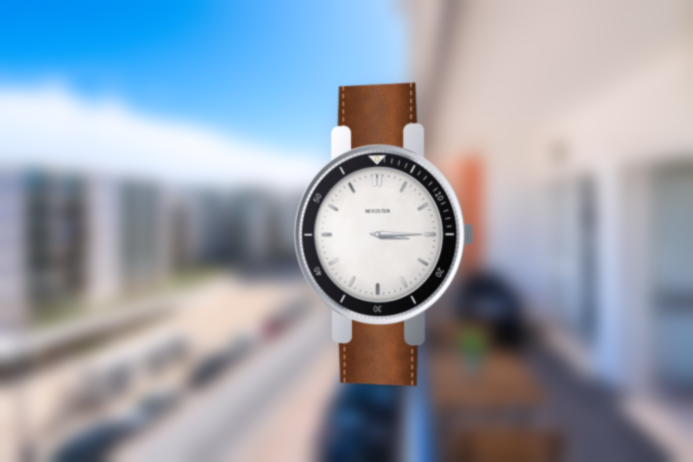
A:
3 h 15 min
